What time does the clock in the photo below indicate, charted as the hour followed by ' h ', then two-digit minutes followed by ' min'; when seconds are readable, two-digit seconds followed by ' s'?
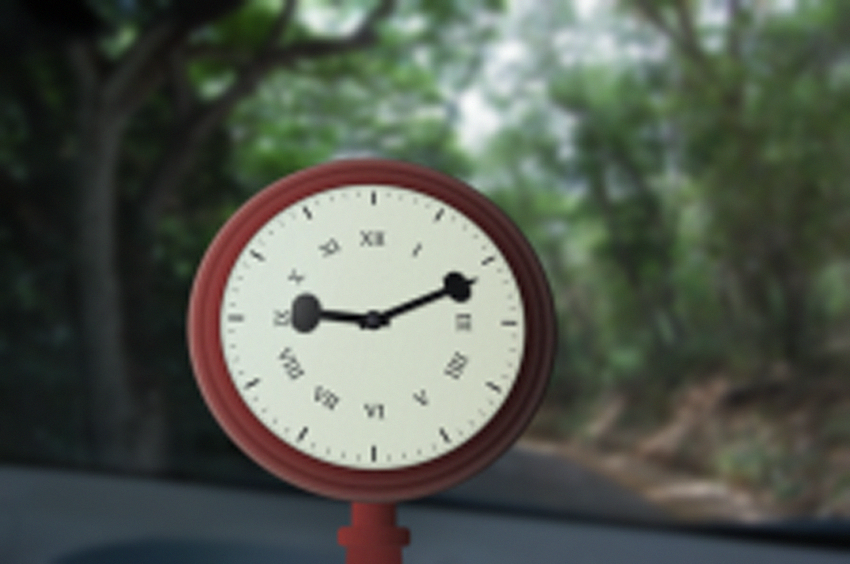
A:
9 h 11 min
